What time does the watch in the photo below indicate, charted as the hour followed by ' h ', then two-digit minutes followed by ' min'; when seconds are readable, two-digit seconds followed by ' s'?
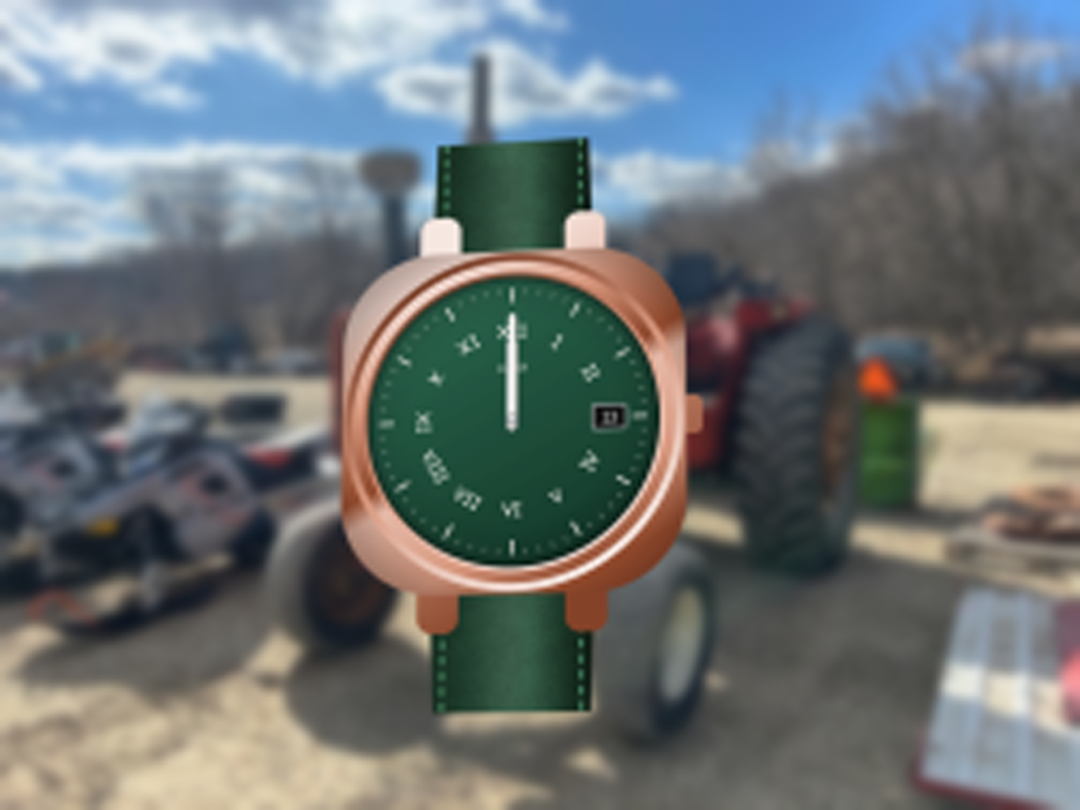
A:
12 h 00 min
